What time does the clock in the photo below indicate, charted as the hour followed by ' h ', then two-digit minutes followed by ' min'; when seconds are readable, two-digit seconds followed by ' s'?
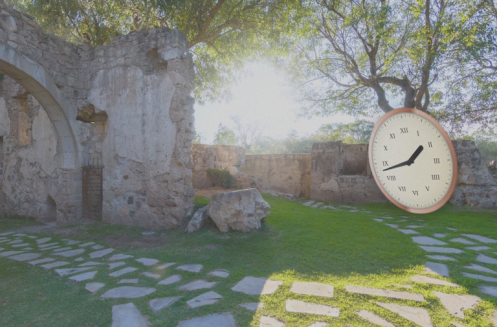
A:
1 h 43 min
